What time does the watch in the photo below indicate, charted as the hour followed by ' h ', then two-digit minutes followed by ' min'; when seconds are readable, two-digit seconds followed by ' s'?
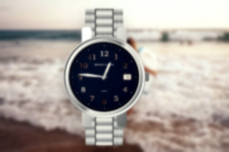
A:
12 h 46 min
